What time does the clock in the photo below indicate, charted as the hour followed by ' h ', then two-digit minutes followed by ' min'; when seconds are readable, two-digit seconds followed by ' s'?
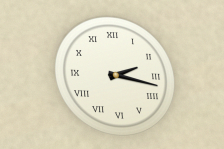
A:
2 h 17 min
